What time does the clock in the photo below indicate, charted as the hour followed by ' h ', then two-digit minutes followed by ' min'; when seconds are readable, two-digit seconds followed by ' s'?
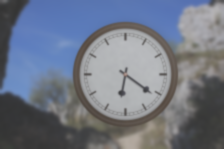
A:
6 h 21 min
